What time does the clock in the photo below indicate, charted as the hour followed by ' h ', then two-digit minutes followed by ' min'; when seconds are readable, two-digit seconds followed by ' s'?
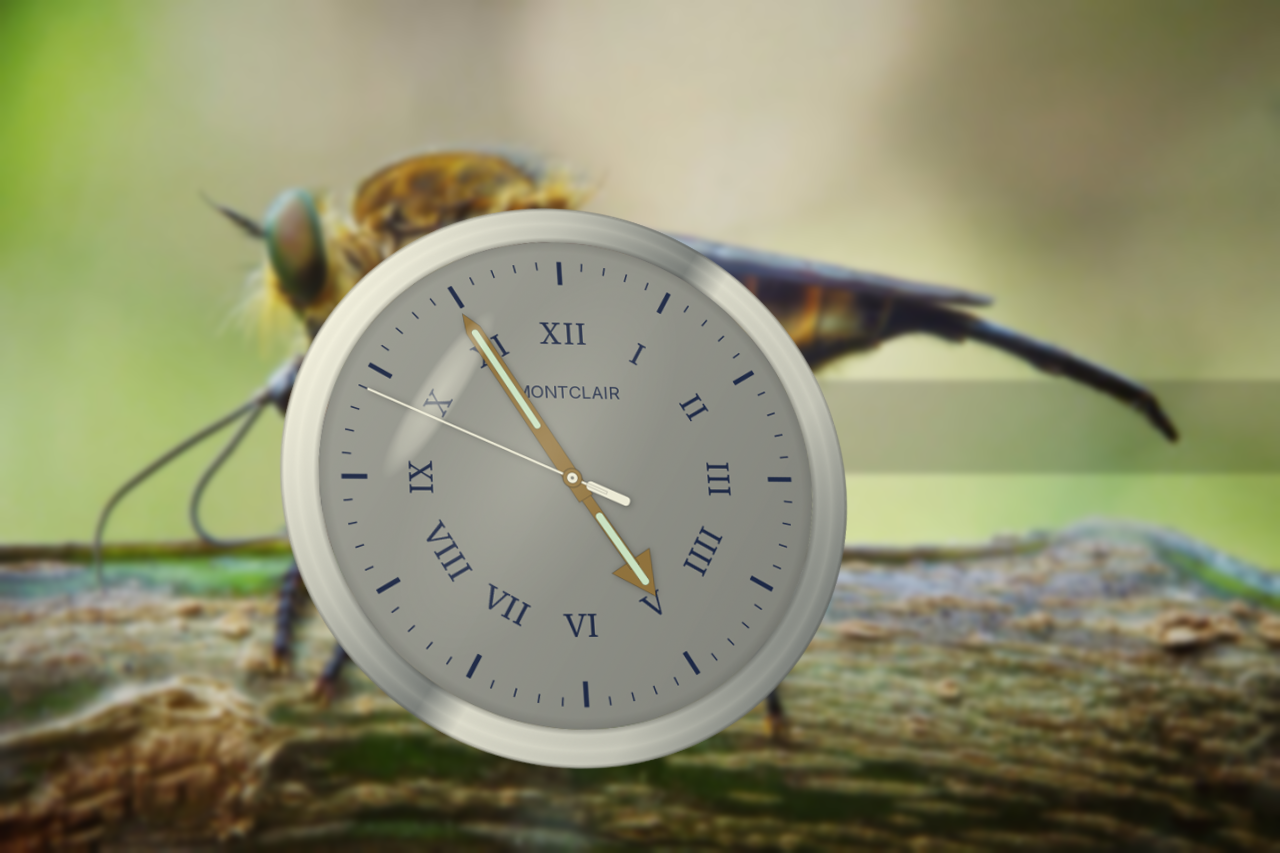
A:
4 h 54 min 49 s
